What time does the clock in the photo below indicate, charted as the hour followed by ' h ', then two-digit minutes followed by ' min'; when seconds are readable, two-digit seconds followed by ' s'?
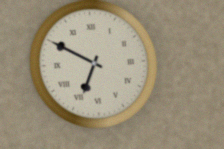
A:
6 h 50 min
